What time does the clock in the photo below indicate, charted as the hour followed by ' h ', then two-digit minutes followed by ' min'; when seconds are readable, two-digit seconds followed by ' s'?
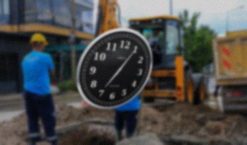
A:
7 h 05 min
